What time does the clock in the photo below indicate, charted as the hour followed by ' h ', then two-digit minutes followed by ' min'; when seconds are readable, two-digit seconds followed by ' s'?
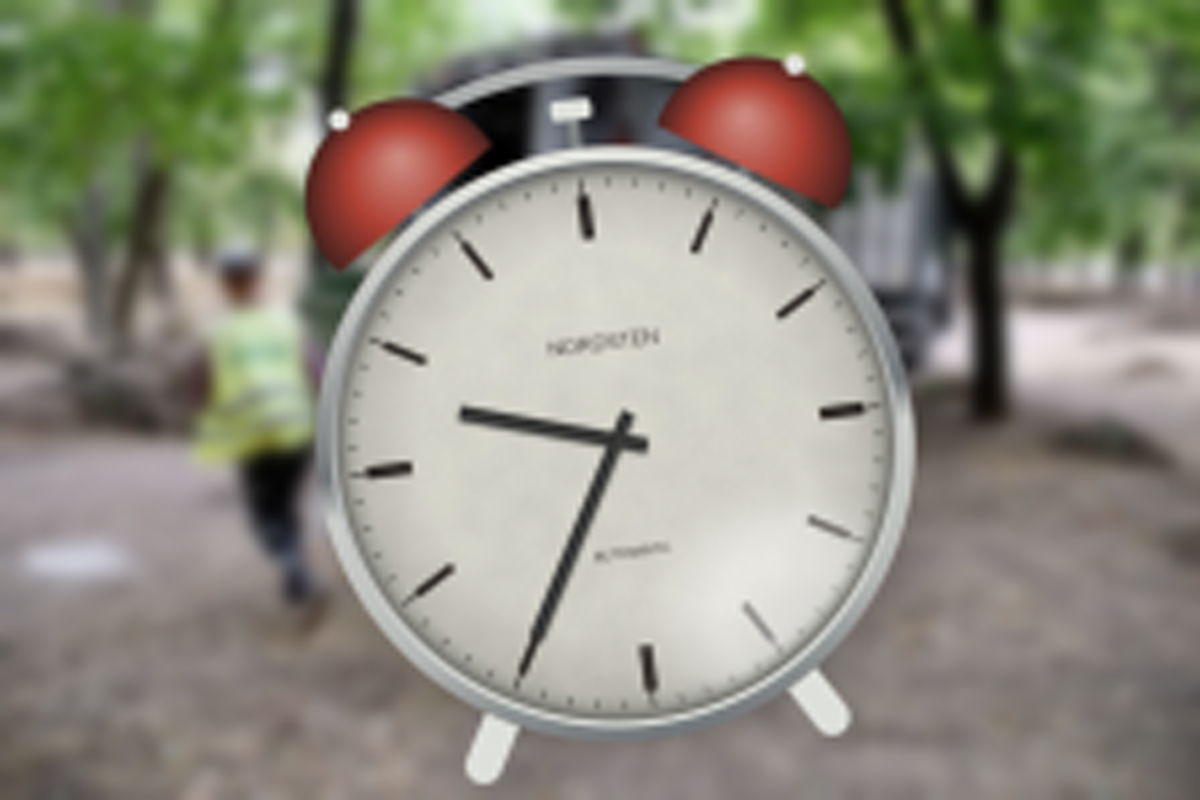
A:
9 h 35 min
